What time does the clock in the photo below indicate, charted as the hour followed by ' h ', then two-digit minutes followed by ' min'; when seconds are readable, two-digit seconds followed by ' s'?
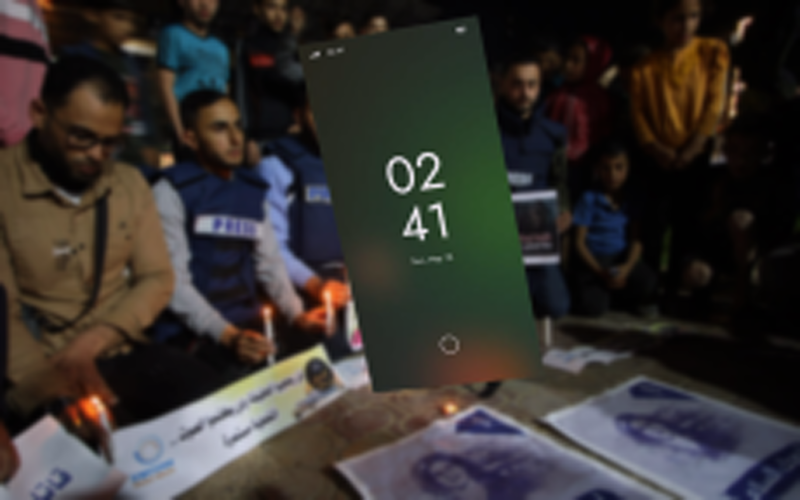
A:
2 h 41 min
